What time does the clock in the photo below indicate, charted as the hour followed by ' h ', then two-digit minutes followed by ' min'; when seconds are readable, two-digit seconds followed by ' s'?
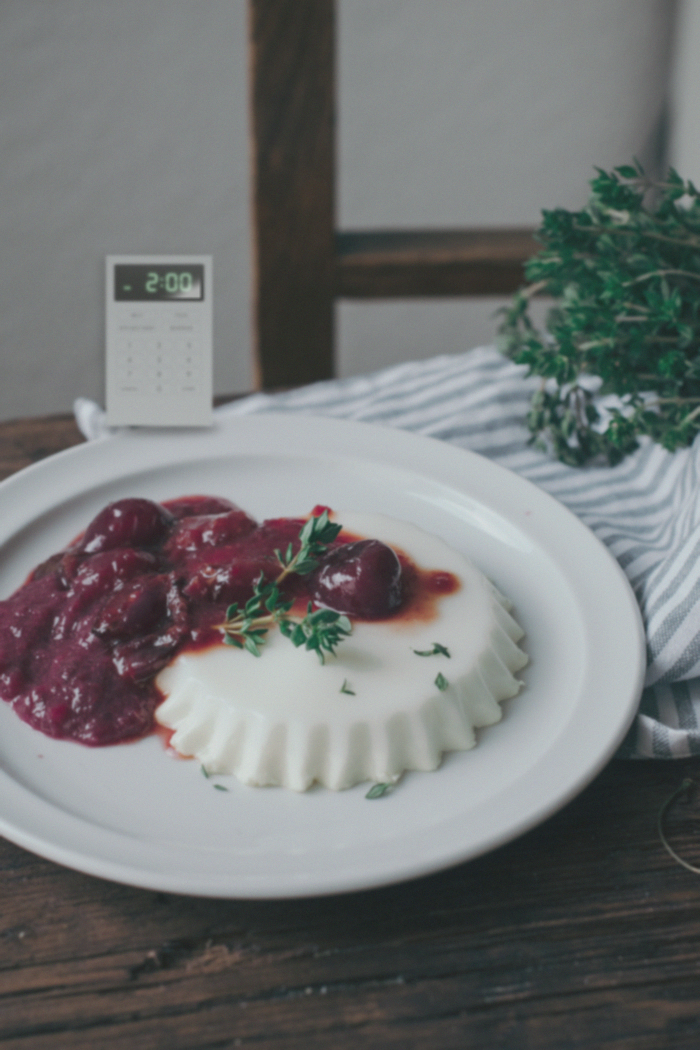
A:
2 h 00 min
